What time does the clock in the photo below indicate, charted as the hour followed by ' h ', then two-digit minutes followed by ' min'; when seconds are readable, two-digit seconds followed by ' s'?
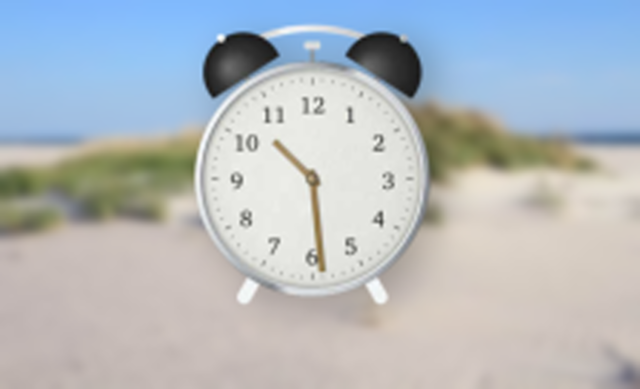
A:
10 h 29 min
